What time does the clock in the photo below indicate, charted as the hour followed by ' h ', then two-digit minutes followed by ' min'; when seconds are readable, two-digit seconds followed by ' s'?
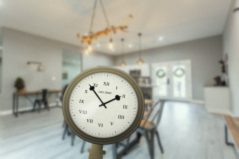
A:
1 h 53 min
